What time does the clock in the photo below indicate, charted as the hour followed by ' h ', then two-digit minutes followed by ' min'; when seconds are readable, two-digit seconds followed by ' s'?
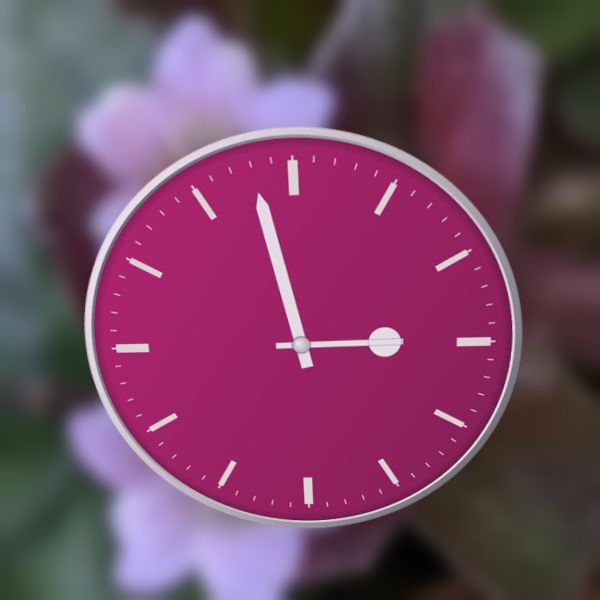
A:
2 h 58 min
